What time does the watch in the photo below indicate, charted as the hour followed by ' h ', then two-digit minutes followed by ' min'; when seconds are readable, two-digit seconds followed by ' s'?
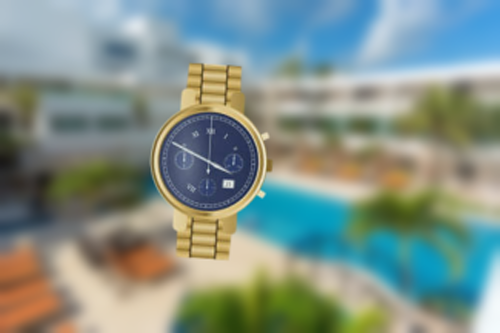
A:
3 h 49 min
